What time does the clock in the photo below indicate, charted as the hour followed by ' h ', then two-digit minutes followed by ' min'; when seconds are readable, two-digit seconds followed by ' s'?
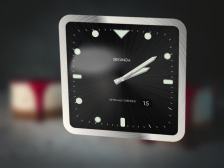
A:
2 h 09 min
